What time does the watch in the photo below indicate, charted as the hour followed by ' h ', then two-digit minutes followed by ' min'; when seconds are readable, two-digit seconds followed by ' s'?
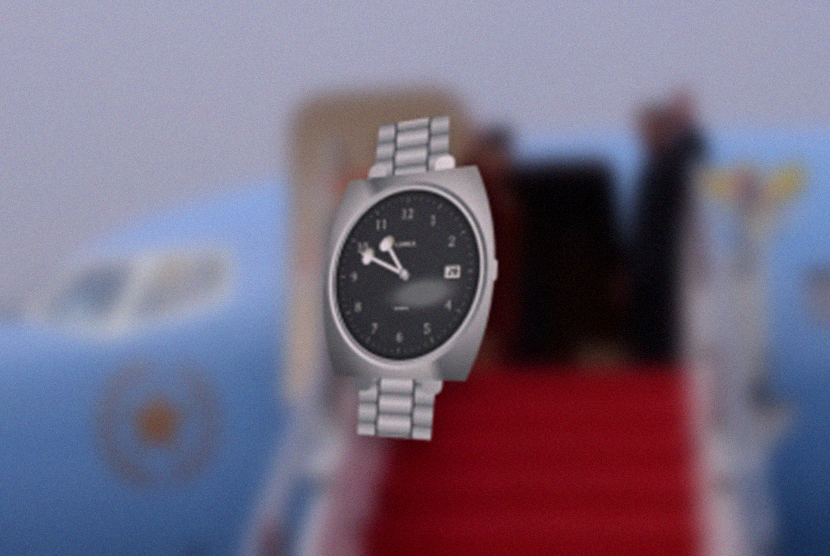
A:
10 h 49 min
